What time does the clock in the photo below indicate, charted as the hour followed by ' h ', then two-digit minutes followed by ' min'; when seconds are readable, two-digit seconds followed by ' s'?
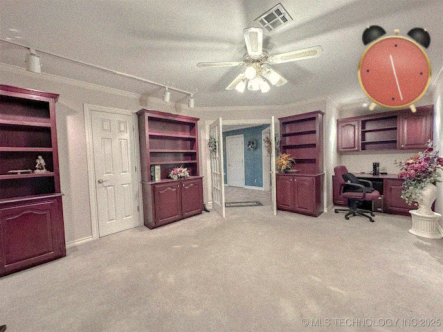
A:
11 h 27 min
